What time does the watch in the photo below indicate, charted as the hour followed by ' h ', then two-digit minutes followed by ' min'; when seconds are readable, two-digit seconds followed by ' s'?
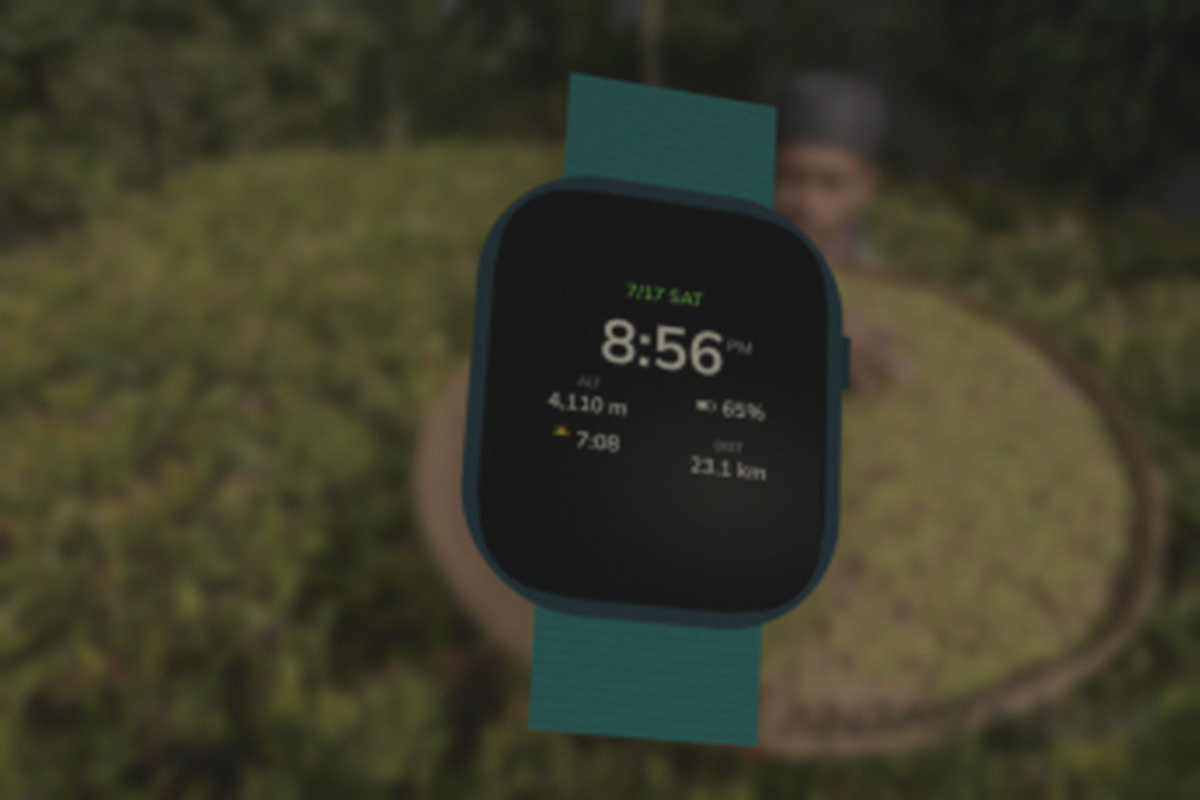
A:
8 h 56 min
